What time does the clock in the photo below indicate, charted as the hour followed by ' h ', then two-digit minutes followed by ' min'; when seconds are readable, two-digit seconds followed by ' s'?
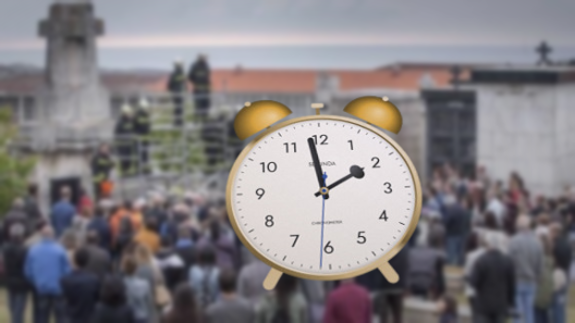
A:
1 h 58 min 31 s
